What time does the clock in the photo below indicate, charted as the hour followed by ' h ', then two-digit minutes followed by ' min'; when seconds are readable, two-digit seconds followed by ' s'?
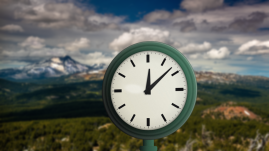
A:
12 h 08 min
